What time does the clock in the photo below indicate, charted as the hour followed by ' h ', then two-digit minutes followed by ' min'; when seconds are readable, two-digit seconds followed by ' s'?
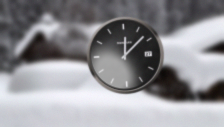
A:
12 h 08 min
